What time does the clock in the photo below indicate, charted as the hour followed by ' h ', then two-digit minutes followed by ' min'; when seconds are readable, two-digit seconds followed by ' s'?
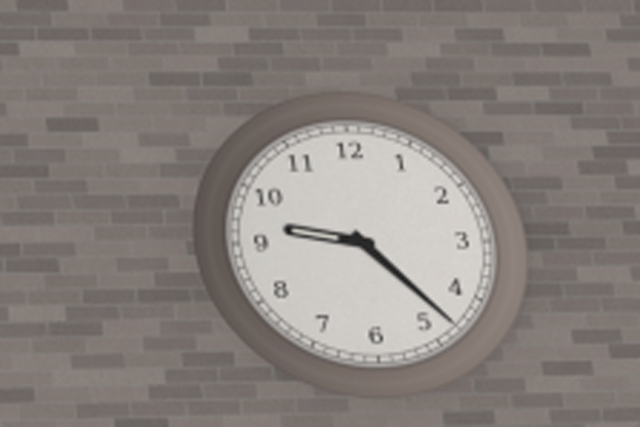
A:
9 h 23 min
